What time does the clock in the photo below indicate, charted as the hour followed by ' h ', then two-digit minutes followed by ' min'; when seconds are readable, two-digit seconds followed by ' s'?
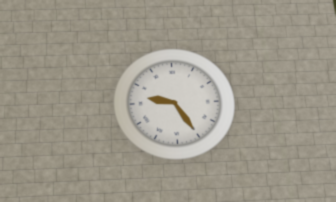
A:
9 h 25 min
